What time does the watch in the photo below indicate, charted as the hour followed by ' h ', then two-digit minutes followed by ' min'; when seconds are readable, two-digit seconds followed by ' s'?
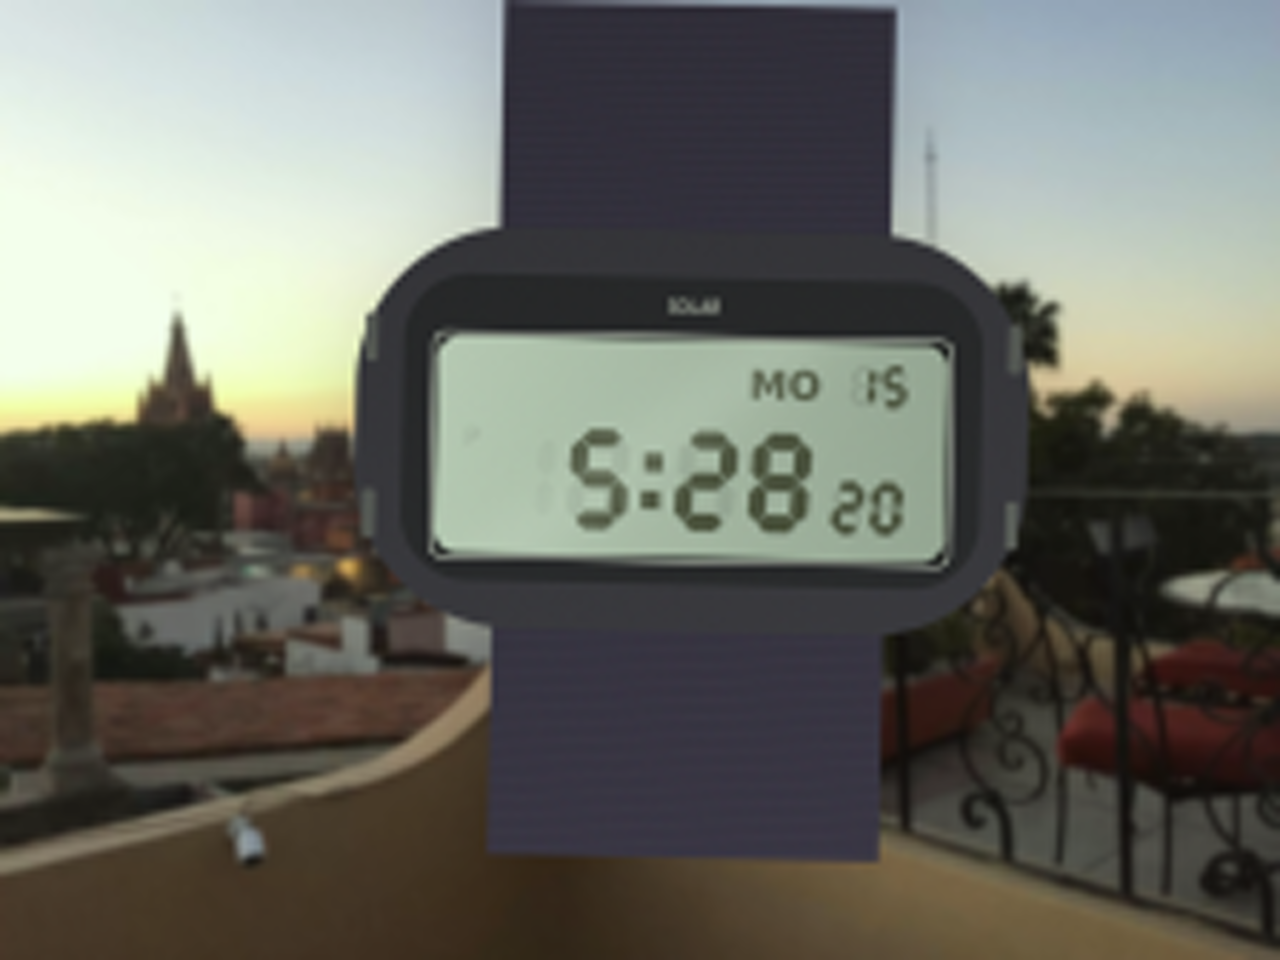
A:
5 h 28 min 20 s
